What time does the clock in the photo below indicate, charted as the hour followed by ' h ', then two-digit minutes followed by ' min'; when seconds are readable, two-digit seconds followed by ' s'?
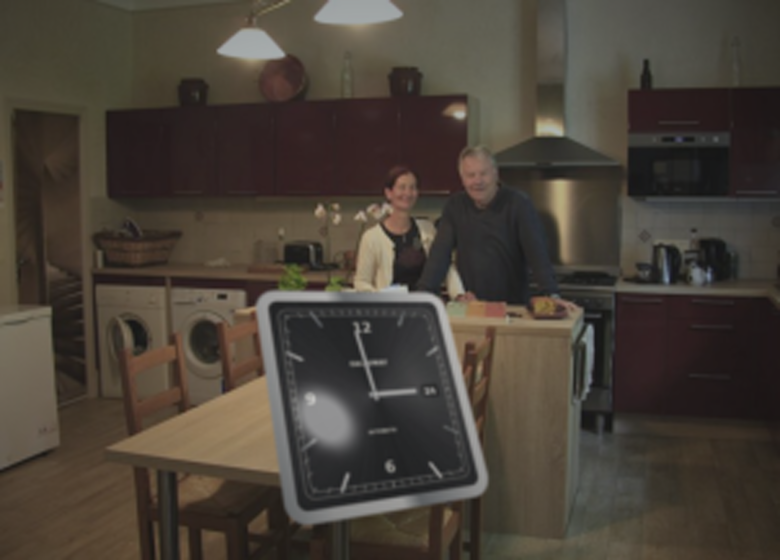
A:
2 h 59 min
